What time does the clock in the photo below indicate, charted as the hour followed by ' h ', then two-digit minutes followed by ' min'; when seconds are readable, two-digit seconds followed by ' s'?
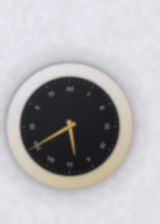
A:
5 h 40 min
